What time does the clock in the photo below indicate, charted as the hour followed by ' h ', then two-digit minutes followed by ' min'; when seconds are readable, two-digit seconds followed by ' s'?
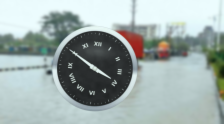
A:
3 h 50 min
